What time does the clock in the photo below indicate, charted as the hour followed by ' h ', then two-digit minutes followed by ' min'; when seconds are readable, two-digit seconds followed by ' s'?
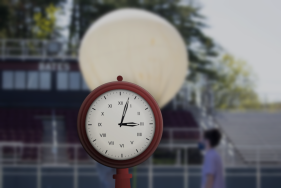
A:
3 h 03 min
